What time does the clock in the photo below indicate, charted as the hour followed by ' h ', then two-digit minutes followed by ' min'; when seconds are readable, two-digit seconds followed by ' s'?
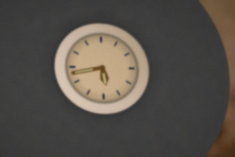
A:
5 h 43 min
